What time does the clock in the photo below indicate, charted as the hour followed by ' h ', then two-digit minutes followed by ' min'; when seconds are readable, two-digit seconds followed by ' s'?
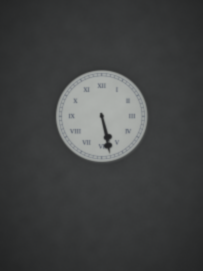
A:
5 h 28 min
